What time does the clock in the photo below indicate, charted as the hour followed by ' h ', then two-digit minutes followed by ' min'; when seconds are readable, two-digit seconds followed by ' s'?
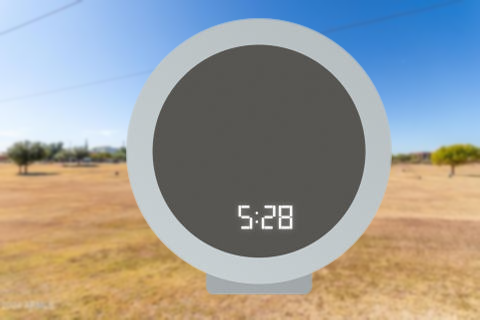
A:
5 h 28 min
